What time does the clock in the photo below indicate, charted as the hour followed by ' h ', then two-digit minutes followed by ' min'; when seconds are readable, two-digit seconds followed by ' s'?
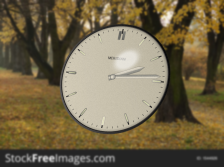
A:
2 h 14 min
